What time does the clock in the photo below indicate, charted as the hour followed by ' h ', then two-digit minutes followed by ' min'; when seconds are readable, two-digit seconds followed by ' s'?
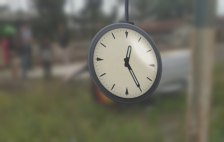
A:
12 h 25 min
